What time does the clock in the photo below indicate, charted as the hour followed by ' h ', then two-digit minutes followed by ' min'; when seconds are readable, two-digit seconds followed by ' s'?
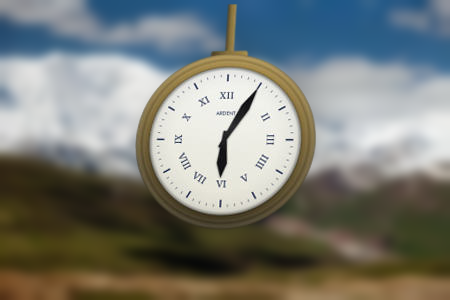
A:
6 h 05 min
